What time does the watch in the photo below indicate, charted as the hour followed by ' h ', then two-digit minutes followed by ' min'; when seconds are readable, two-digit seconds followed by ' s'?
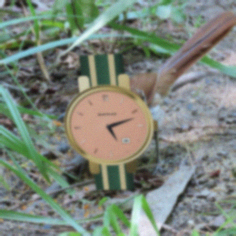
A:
5 h 12 min
